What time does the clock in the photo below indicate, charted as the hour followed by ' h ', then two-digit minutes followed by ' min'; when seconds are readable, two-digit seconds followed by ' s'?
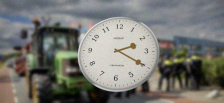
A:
2 h 20 min
